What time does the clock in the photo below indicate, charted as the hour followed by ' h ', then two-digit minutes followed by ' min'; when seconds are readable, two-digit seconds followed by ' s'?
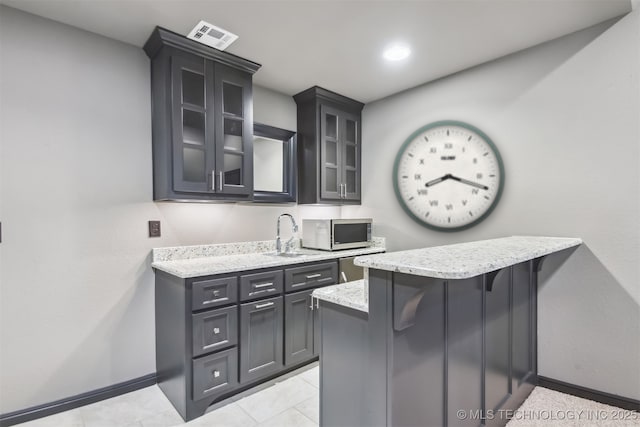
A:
8 h 18 min
